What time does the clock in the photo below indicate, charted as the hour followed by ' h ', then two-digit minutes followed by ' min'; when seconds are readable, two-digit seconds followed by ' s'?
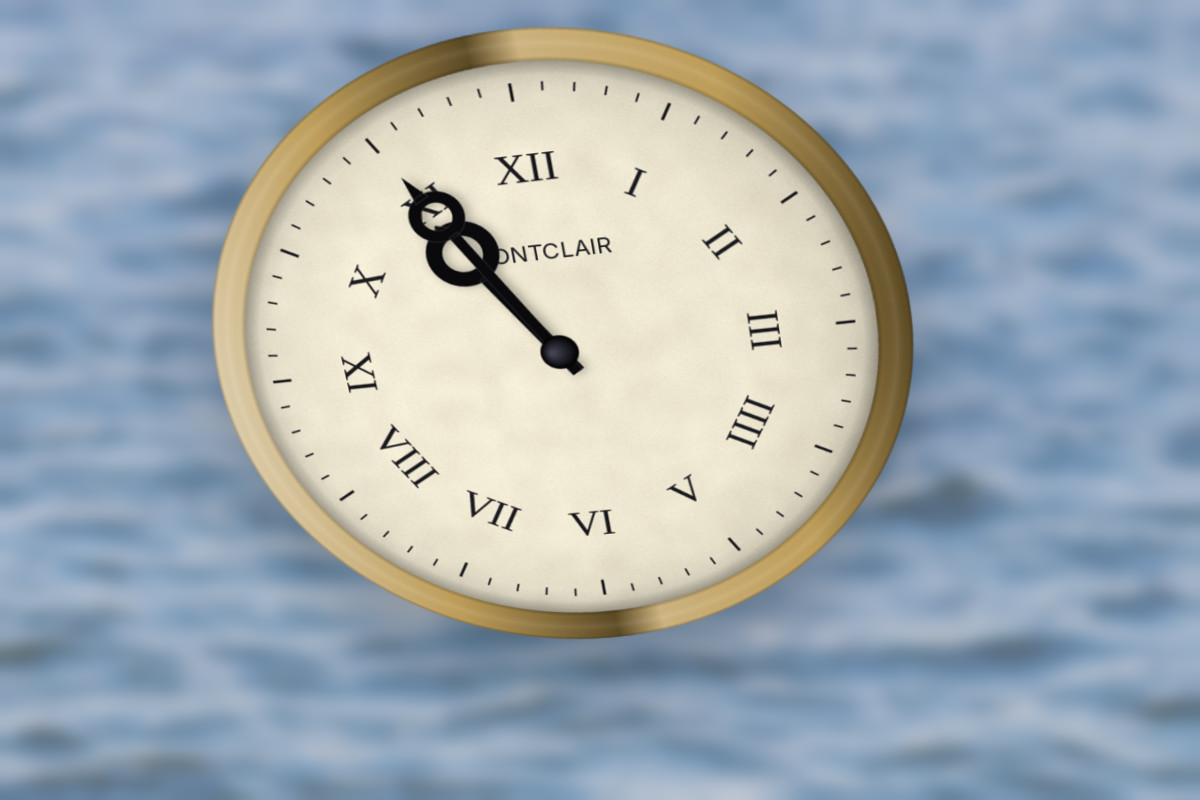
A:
10 h 55 min
